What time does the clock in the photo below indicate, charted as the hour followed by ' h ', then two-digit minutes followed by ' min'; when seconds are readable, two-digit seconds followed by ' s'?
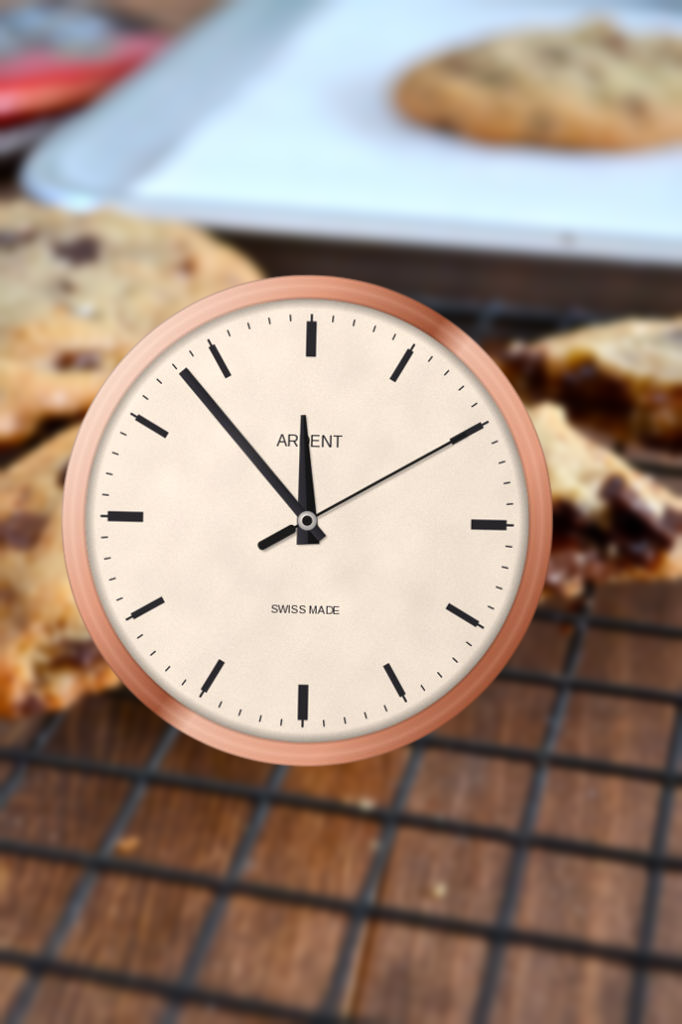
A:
11 h 53 min 10 s
